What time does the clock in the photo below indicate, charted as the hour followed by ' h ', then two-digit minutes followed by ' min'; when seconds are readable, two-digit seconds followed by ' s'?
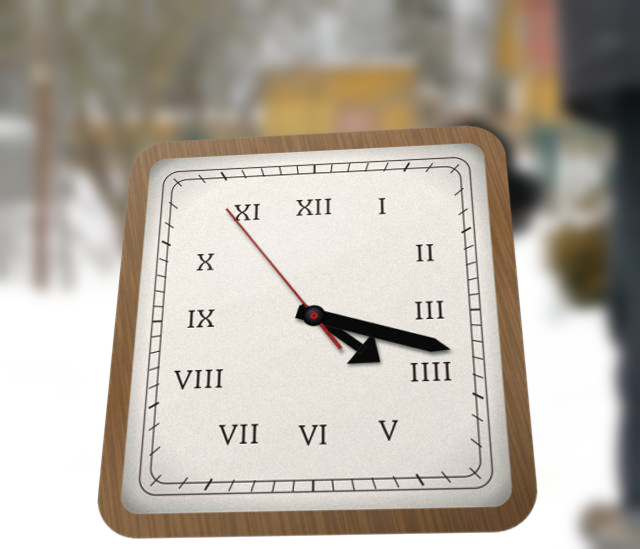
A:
4 h 17 min 54 s
